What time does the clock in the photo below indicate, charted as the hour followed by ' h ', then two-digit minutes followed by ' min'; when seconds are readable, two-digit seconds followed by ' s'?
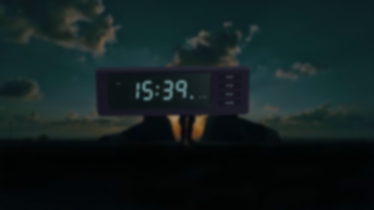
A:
15 h 39 min
